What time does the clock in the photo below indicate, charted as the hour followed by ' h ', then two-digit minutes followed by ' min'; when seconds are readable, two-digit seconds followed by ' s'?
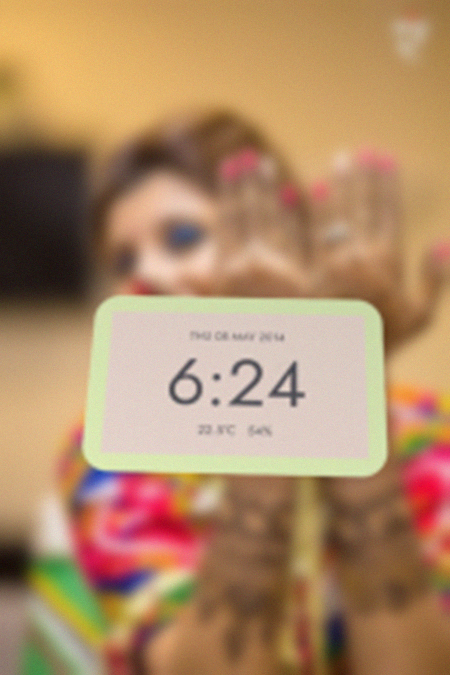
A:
6 h 24 min
